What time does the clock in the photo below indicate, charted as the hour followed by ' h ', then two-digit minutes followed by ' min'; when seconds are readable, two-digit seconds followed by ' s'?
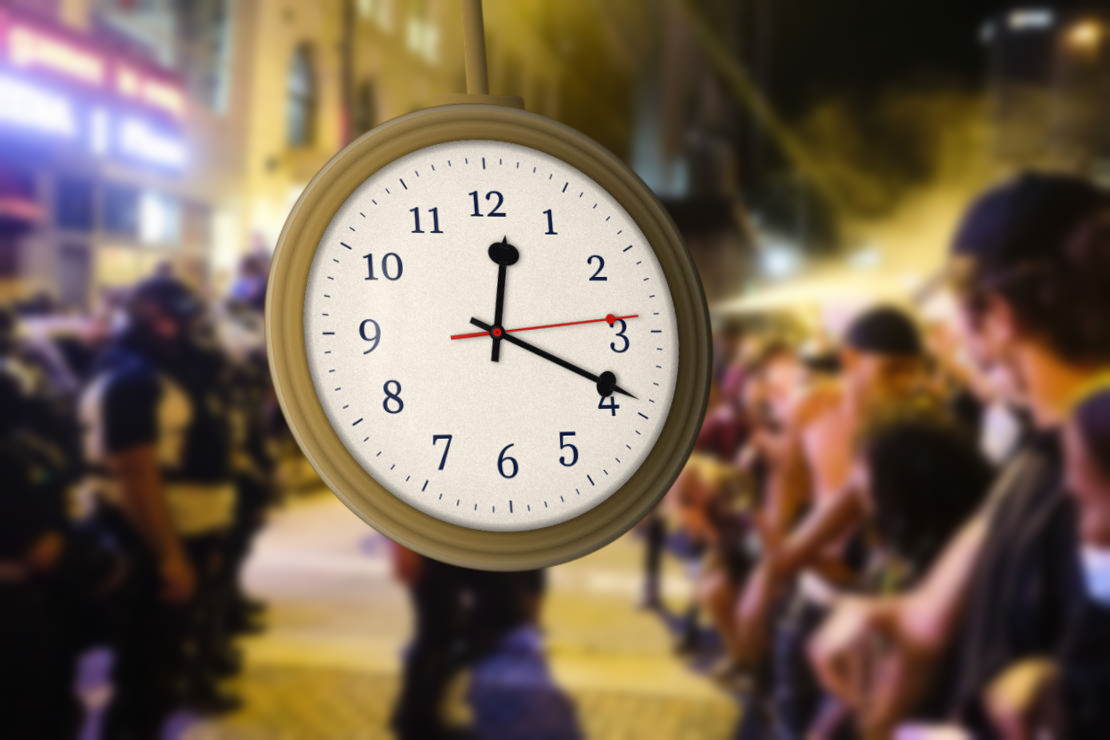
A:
12 h 19 min 14 s
